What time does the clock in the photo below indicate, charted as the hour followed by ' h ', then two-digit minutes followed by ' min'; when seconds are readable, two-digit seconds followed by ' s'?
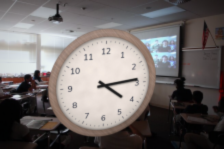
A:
4 h 14 min
